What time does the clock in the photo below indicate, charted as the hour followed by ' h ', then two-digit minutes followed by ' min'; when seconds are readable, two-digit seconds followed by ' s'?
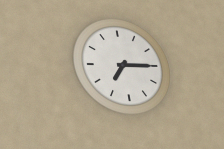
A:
7 h 15 min
